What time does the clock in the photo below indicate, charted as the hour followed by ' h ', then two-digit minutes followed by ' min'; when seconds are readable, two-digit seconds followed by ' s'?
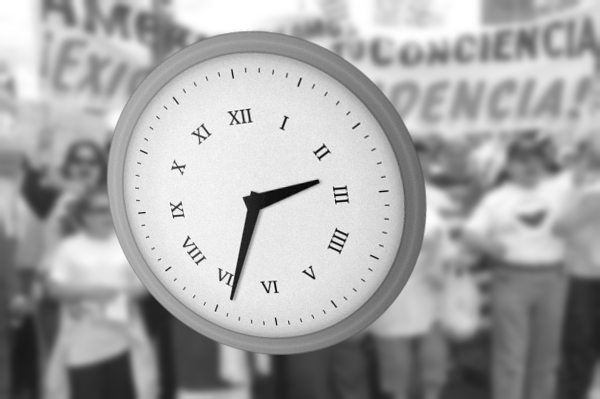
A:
2 h 34 min
